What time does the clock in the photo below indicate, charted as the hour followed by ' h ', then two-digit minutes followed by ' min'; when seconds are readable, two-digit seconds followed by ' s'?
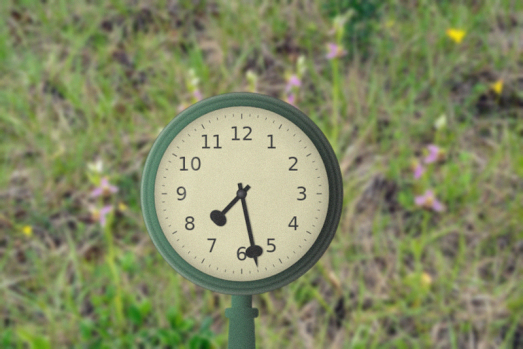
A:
7 h 28 min
